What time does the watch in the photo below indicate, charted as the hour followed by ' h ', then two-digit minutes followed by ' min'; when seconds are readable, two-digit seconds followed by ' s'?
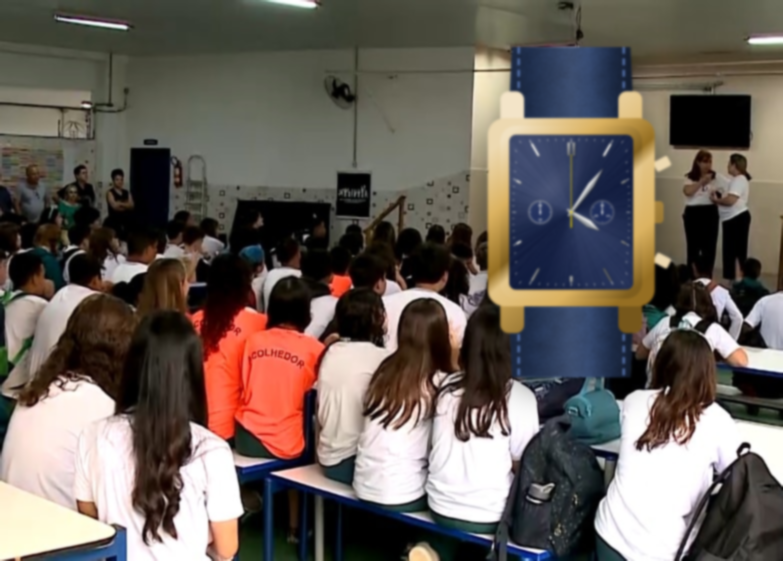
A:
4 h 06 min
